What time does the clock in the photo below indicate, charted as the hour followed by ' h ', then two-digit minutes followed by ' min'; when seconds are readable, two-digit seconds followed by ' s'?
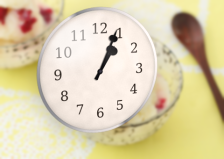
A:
1 h 04 min
